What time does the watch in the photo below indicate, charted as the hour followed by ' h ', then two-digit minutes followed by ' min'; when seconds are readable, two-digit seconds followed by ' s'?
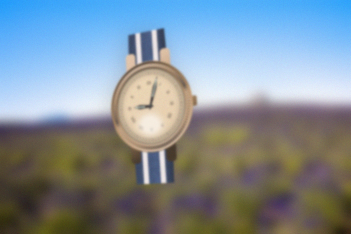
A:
9 h 03 min
